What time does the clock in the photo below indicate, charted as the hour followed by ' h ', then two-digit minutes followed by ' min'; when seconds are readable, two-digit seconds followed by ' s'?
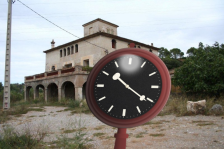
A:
10 h 21 min
